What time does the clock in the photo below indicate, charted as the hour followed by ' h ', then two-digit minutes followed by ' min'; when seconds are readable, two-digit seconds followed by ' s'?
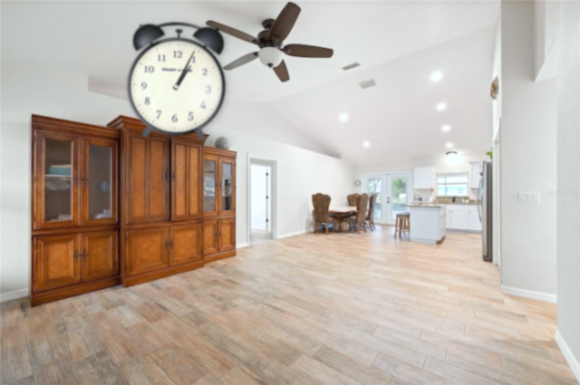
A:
1 h 04 min
